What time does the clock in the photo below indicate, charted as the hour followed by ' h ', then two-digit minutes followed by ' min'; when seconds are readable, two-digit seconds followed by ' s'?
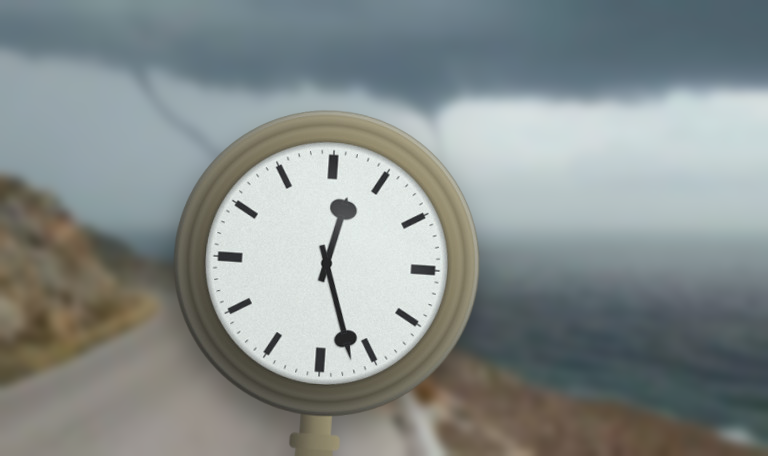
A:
12 h 27 min
